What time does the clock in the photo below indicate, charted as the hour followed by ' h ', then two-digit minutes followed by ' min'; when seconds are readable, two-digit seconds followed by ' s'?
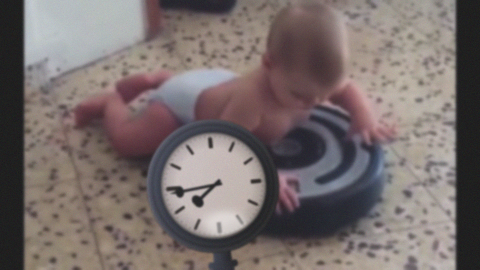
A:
7 h 44 min
